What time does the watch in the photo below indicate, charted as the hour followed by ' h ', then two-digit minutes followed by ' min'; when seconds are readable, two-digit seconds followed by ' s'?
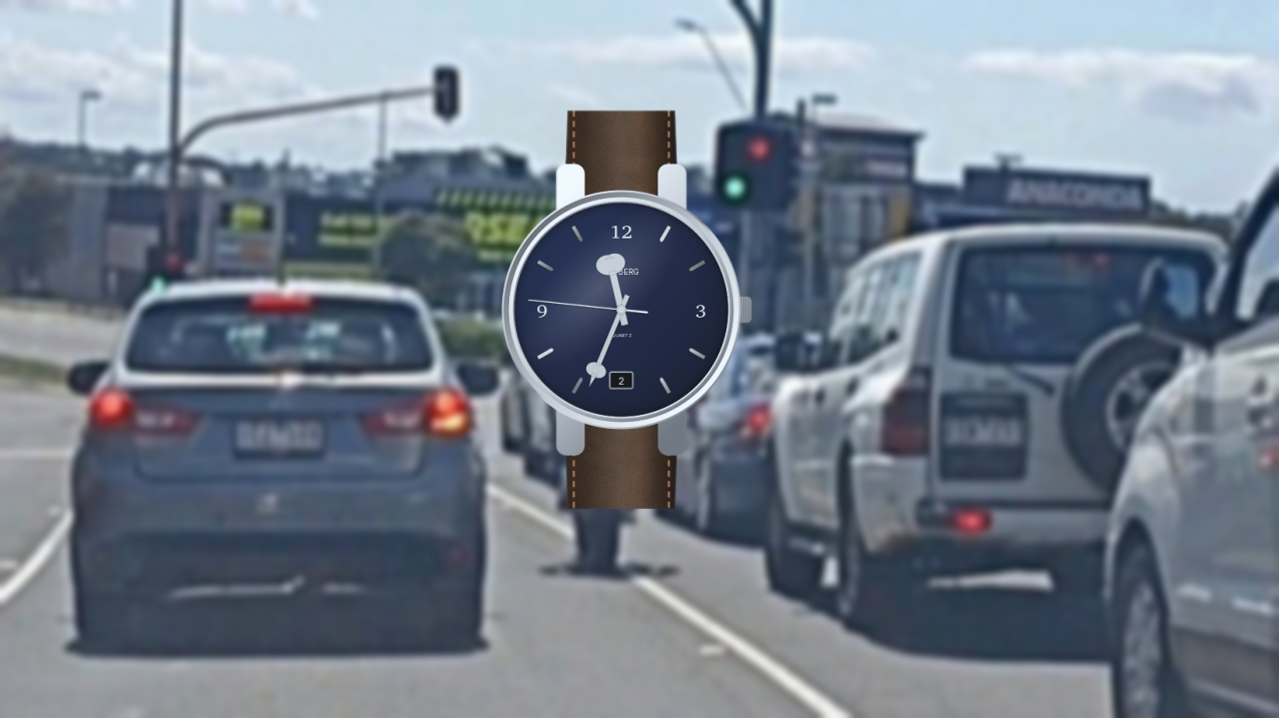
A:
11 h 33 min 46 s
